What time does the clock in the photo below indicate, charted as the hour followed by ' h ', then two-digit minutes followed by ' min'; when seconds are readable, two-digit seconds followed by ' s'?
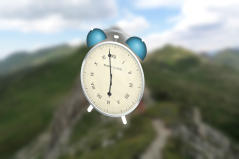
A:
5 h 58 min
